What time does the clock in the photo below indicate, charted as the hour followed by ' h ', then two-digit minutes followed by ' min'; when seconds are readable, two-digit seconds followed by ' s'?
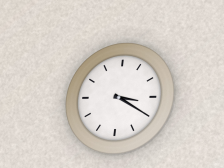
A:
3 h 20 min
